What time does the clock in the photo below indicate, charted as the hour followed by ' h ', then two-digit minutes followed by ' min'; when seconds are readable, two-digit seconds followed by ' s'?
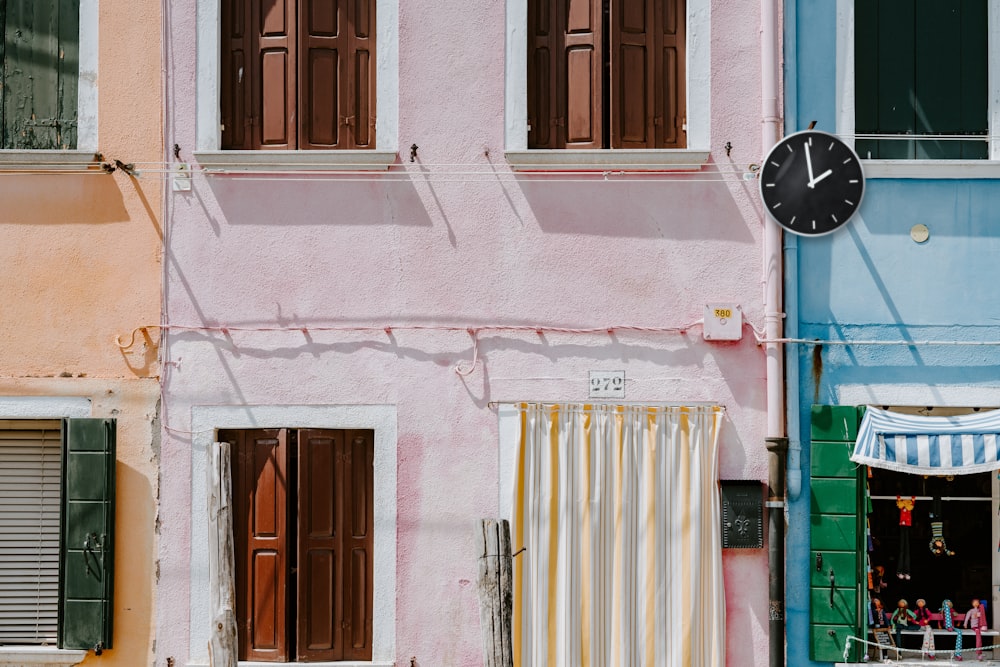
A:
1 h 59 min
